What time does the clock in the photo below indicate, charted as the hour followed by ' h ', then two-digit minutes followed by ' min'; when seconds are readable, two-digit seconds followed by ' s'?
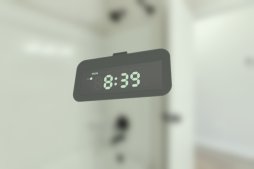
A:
8 h 39 min
